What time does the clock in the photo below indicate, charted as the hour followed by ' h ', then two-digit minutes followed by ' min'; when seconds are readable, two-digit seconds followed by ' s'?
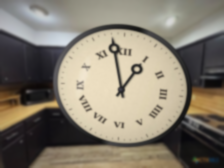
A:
12 h 58 min
